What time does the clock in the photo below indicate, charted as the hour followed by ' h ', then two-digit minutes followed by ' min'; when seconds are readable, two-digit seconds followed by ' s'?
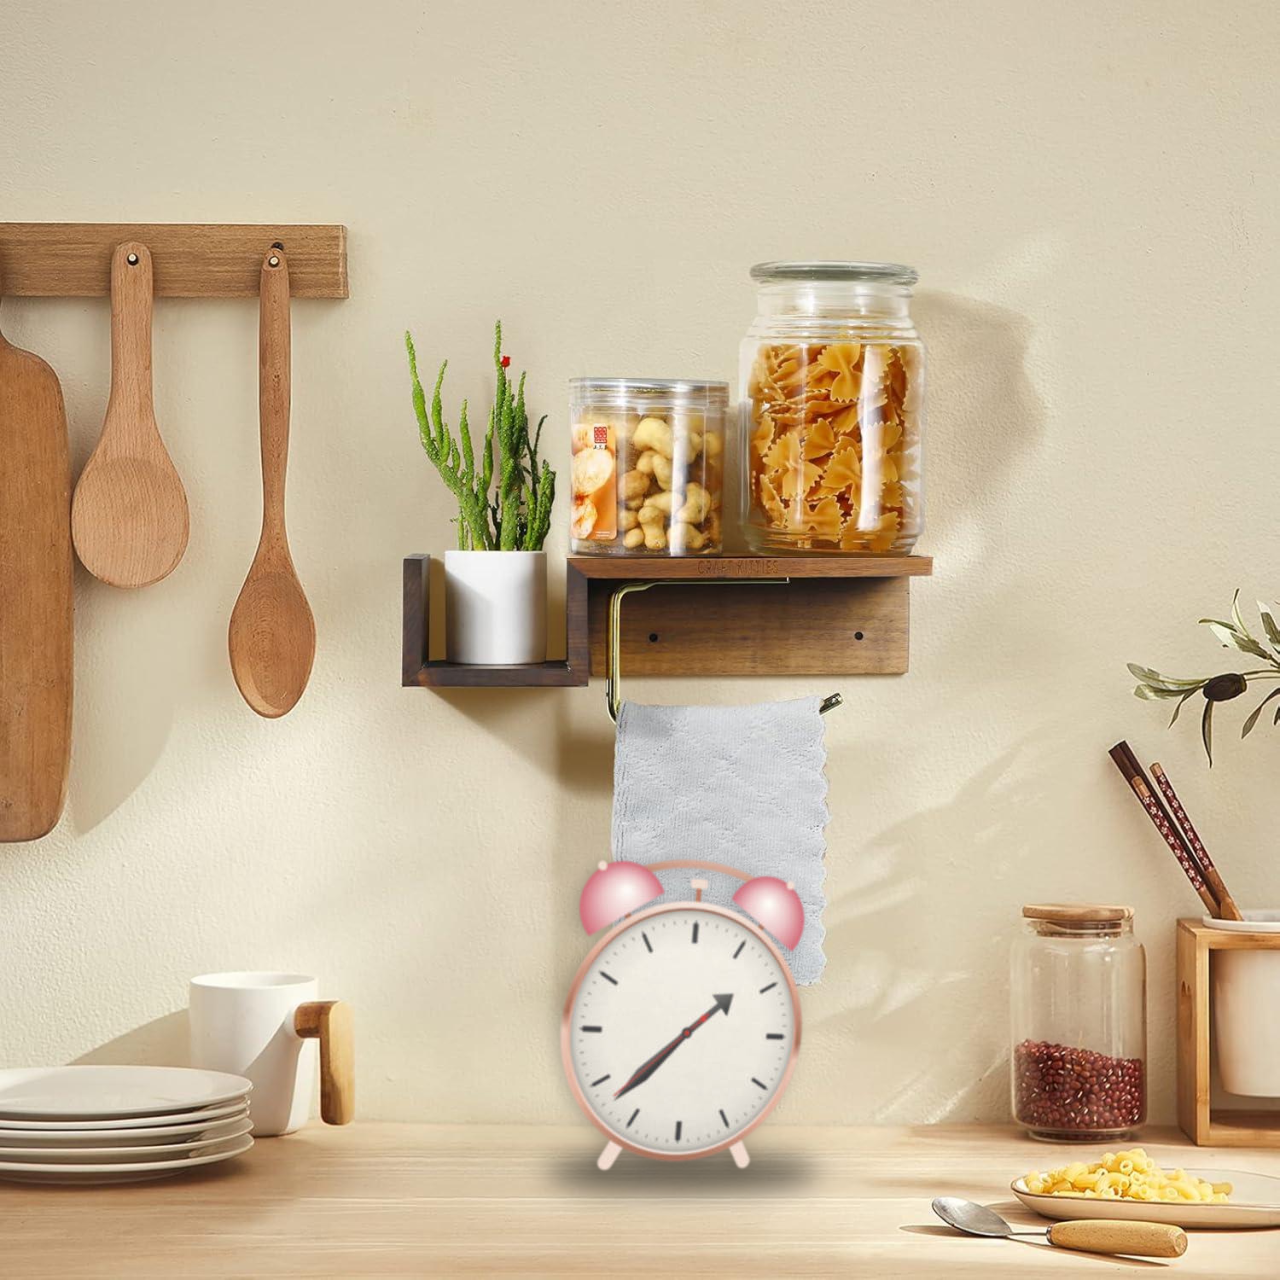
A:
1 h 37 min 38 s
